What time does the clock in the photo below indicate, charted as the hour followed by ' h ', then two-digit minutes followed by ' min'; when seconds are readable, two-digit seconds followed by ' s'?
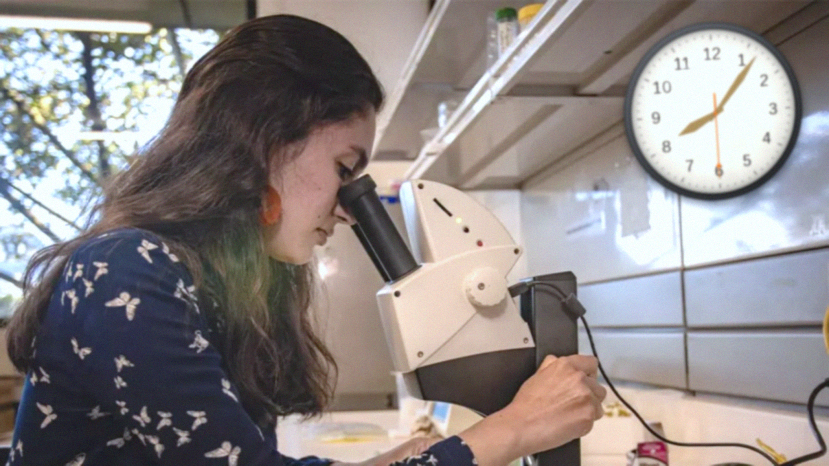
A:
8 h 06 min 30 s
